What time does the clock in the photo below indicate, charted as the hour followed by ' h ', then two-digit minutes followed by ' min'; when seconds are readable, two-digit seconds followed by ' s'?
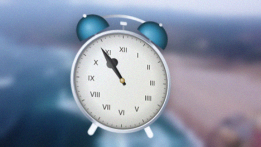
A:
10 h 54 min
